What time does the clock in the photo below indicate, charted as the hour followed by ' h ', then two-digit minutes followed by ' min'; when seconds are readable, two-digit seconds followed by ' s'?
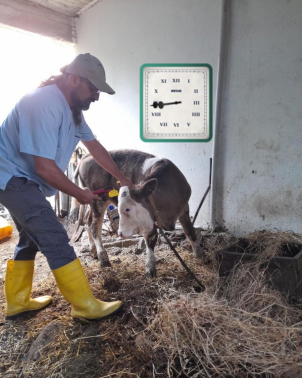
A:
8 h 44 min
